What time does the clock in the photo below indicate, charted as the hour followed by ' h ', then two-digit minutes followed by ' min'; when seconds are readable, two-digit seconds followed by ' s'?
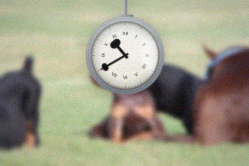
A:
10 h 40 min
